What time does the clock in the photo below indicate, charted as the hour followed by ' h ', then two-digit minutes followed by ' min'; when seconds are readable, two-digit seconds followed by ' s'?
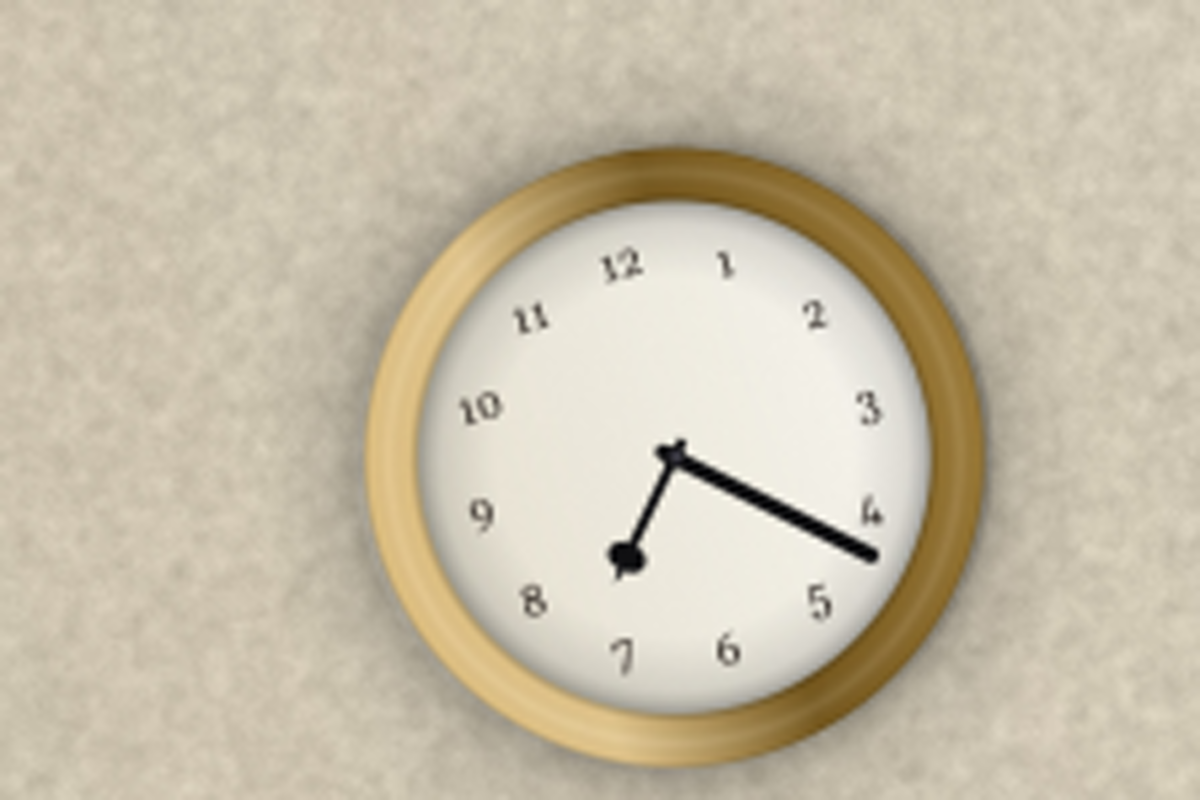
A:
7 h 22 min
